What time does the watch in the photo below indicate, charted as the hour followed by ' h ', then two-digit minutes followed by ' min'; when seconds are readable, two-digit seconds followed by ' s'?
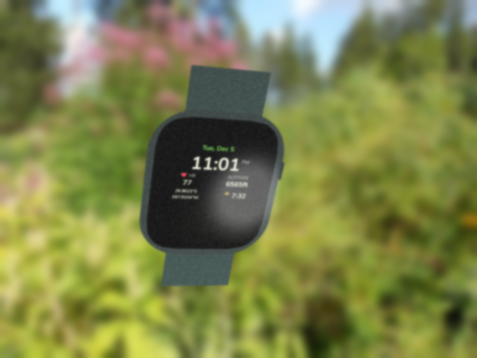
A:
11 h 01 min
